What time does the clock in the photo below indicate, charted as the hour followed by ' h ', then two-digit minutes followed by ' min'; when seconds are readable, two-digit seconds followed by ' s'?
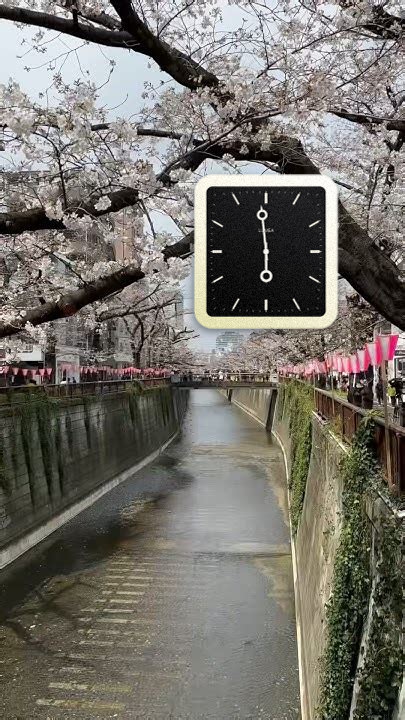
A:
5 h 59 min
